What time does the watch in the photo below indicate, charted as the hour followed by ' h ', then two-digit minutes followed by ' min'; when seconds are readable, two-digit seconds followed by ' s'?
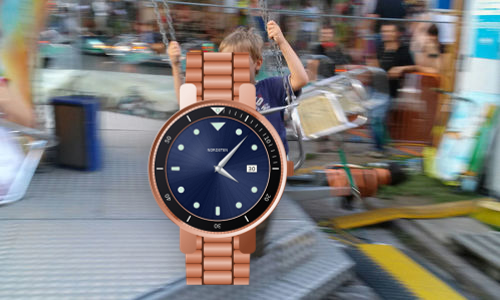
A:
4 h 07 min
